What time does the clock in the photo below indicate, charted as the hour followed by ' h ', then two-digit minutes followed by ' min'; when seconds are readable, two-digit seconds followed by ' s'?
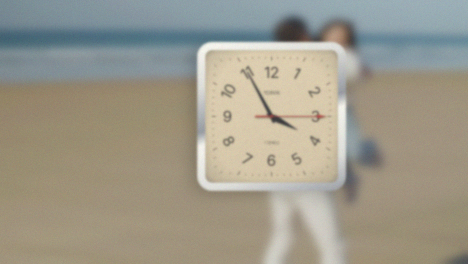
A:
3 h 55 min 15 s
